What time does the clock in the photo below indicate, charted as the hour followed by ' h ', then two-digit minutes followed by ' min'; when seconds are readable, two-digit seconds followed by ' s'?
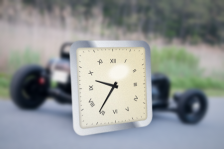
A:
9 h 36 min
